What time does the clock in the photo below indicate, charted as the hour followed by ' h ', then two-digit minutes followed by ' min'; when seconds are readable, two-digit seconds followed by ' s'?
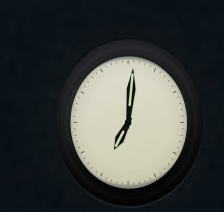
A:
7 h 01 min
